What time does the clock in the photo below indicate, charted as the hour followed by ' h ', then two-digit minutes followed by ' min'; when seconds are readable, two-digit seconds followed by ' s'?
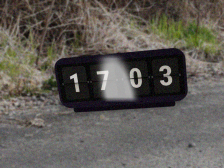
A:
17 h 03 min
